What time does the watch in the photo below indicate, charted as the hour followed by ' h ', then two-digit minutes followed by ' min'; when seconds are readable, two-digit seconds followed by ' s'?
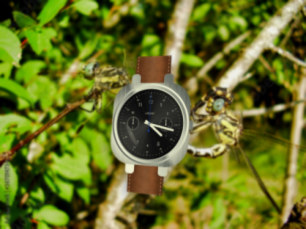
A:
4 h 17 min
